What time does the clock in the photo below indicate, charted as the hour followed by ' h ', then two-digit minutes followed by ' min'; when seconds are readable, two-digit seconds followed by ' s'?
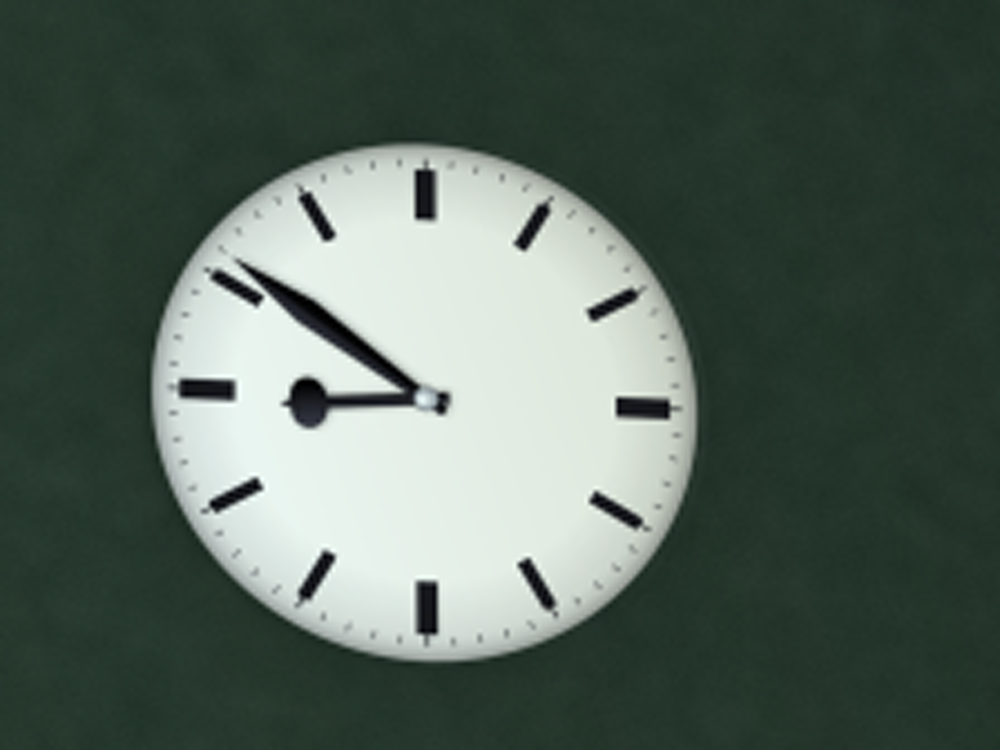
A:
8 h 51 min
